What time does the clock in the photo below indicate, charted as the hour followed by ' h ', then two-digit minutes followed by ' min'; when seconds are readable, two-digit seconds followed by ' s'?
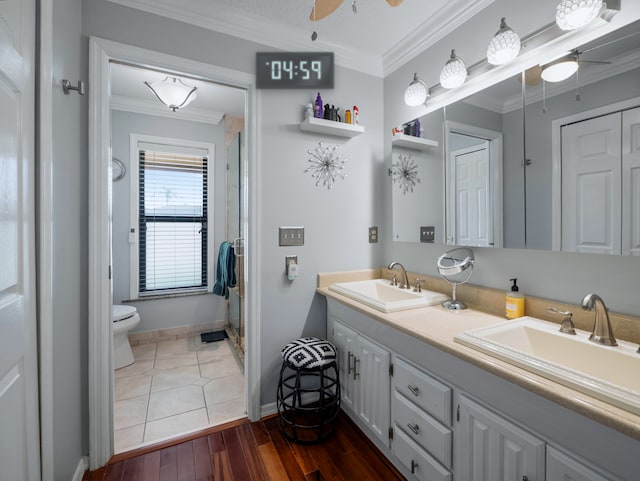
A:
4 h 59 min
